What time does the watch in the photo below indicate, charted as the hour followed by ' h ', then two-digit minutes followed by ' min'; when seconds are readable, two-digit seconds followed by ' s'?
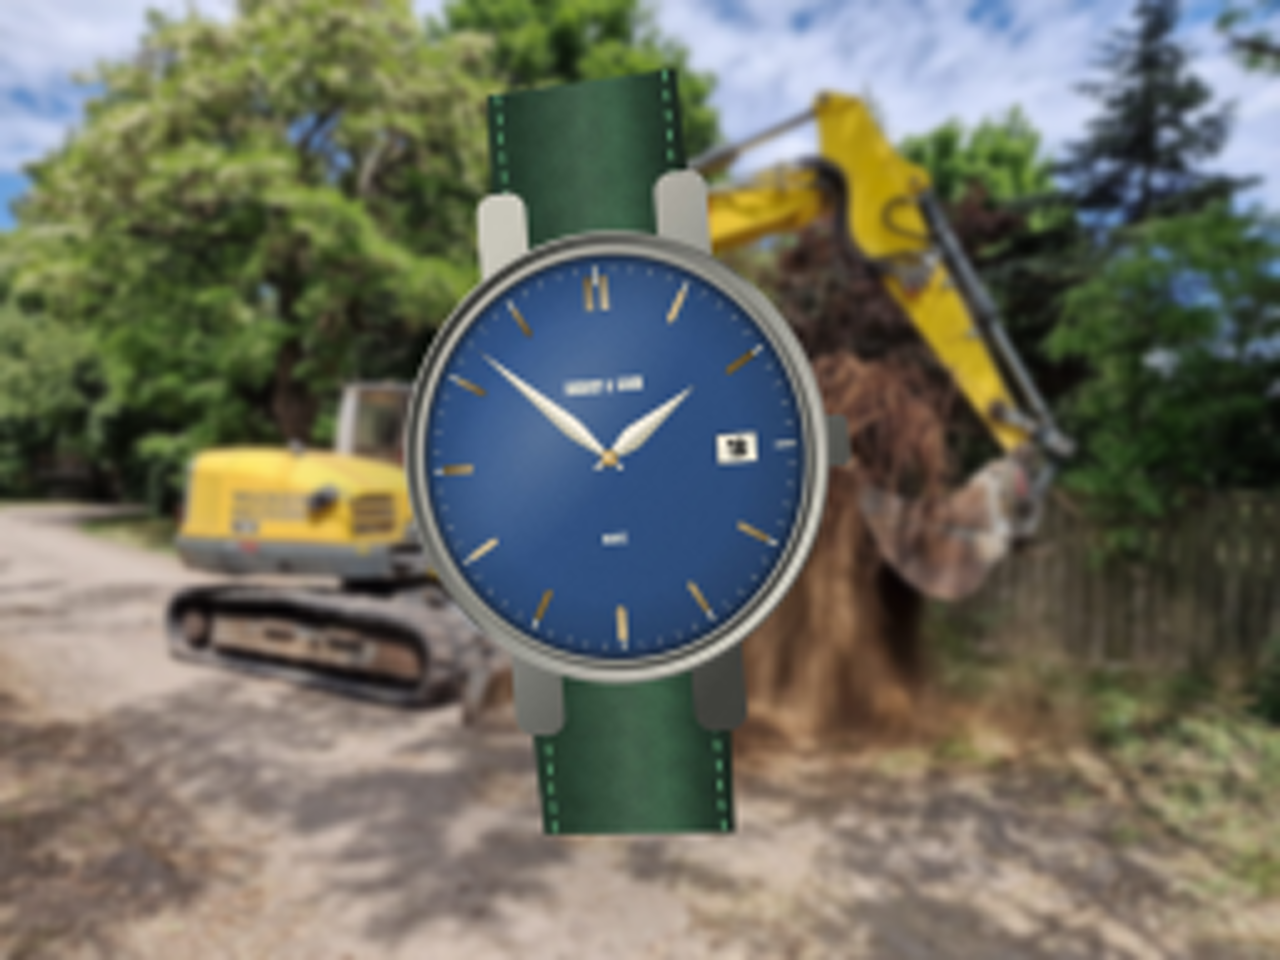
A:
1 h 52 min
